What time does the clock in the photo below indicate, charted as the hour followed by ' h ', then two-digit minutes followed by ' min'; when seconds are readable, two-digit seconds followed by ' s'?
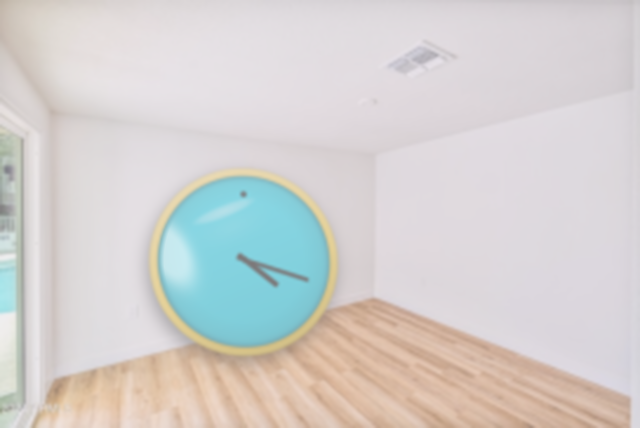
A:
4 h 18 min
